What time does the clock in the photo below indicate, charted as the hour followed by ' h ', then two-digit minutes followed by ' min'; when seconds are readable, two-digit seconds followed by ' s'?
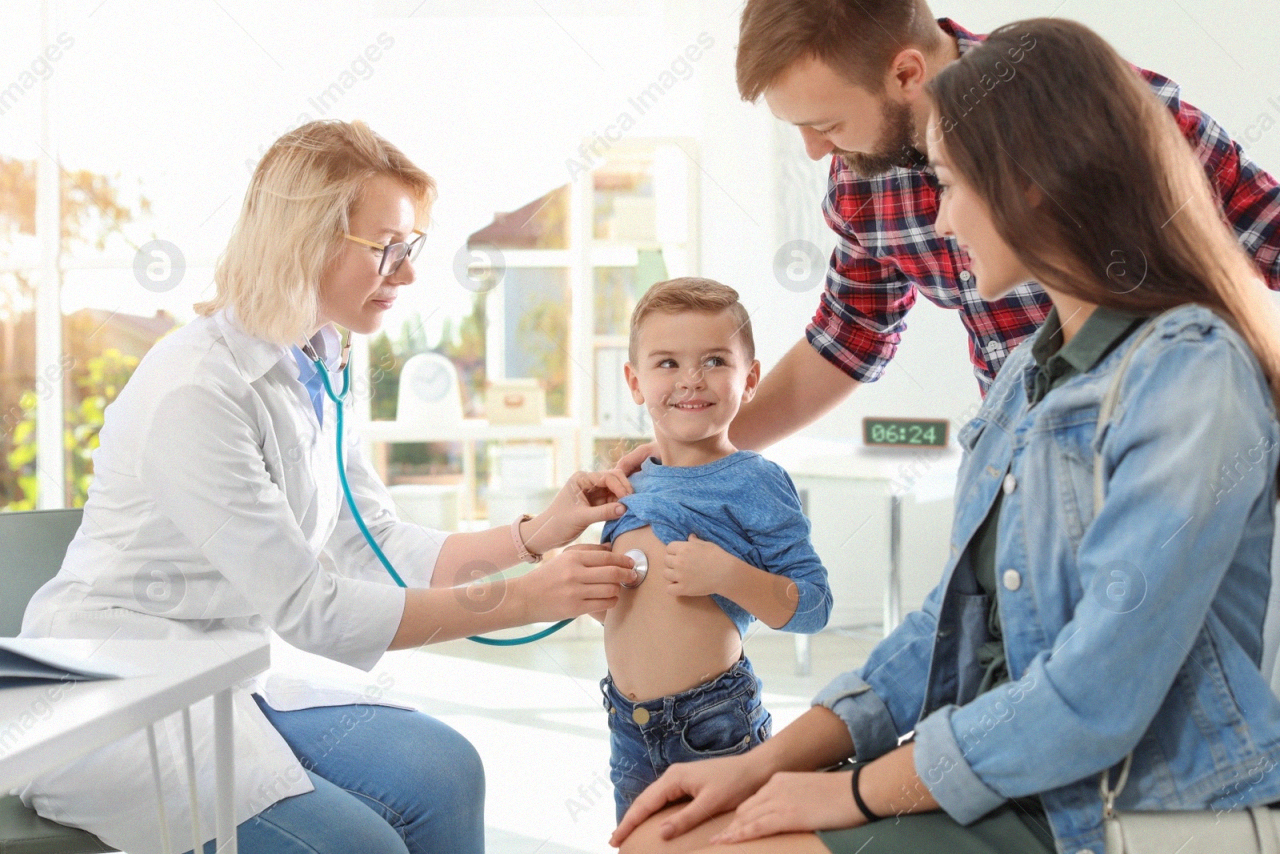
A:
6 h 24 min
